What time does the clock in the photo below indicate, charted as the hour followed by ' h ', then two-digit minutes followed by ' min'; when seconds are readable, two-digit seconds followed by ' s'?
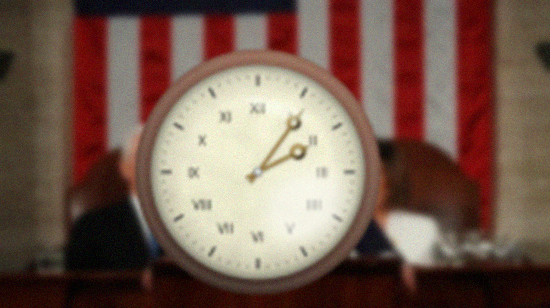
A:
2 h 06 min
